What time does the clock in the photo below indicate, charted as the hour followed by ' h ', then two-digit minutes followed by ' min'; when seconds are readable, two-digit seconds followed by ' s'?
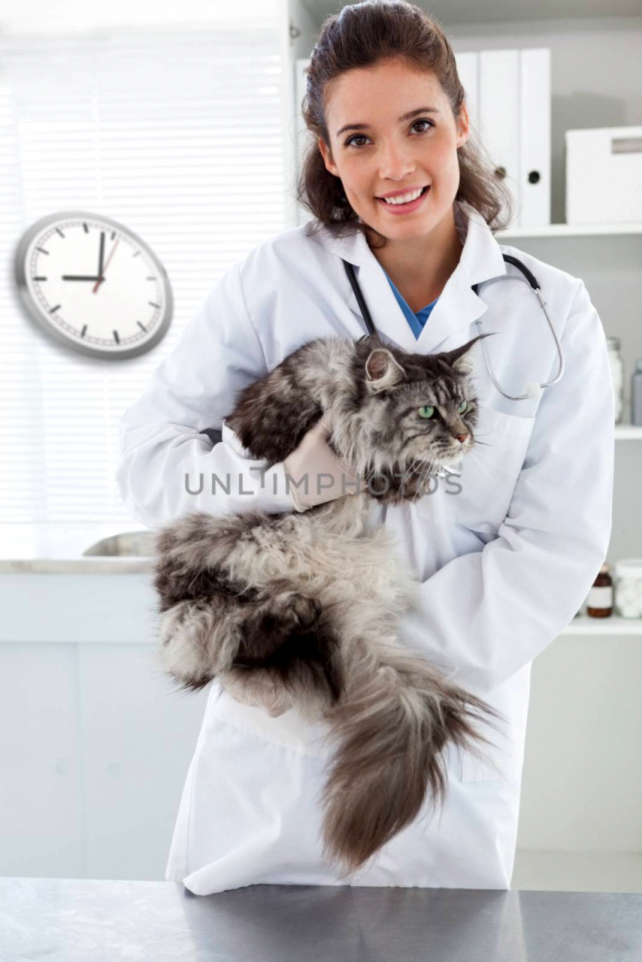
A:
9 h 03 min 06 s
